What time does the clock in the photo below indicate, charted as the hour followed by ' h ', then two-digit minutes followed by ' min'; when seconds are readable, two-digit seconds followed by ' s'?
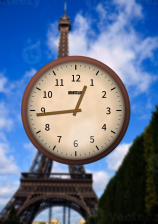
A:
12 h 44 min
